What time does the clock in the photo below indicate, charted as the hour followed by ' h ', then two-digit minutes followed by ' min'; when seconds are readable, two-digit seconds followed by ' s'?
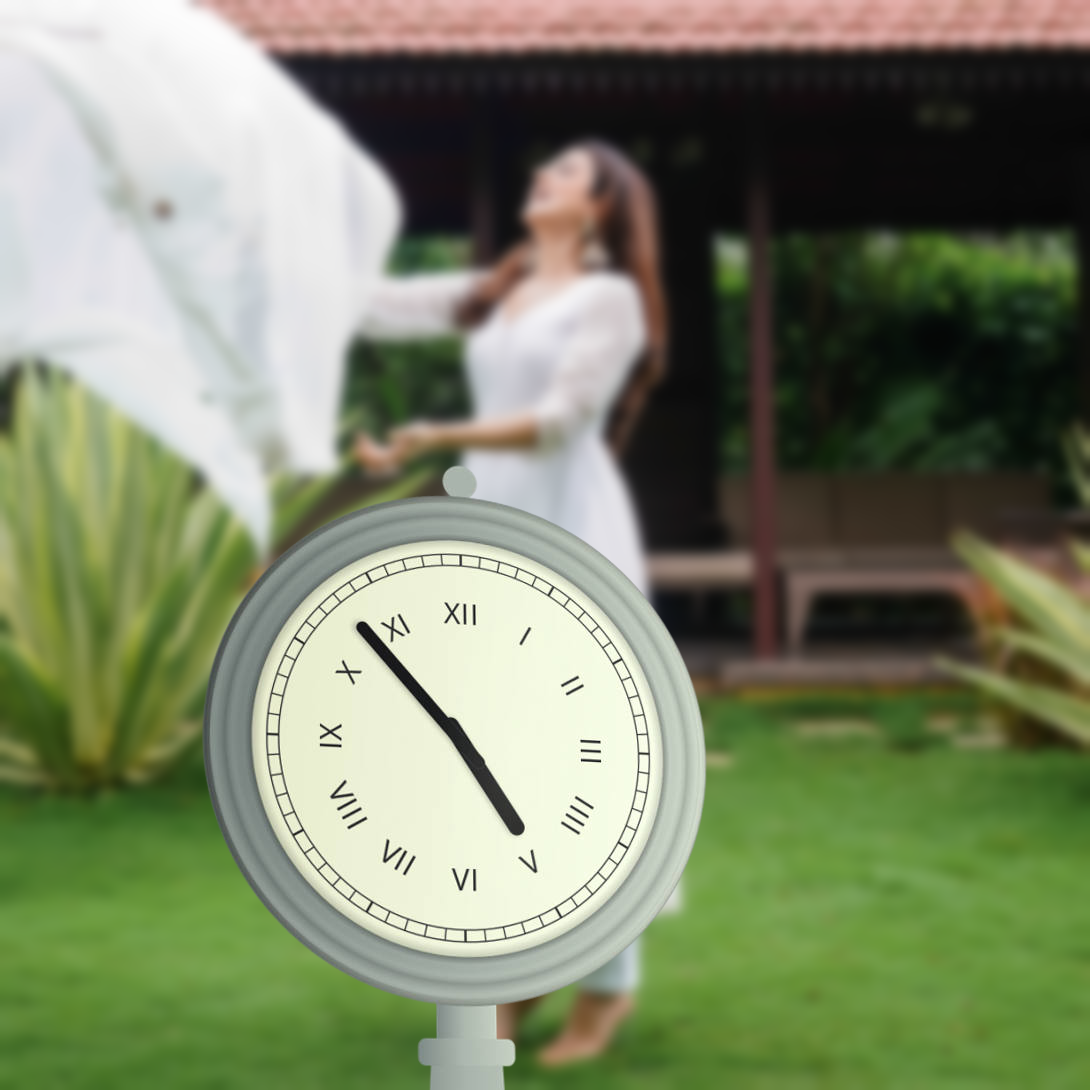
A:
4 h 53 min
